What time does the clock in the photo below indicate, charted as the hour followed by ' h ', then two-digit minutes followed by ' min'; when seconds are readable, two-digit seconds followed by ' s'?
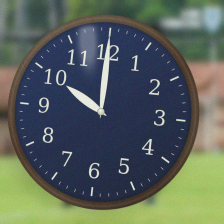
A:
10 h 00 min
